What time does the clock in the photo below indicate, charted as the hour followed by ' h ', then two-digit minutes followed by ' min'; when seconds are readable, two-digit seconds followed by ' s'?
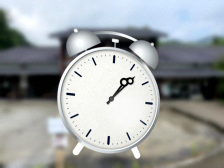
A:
1 h 07 min
